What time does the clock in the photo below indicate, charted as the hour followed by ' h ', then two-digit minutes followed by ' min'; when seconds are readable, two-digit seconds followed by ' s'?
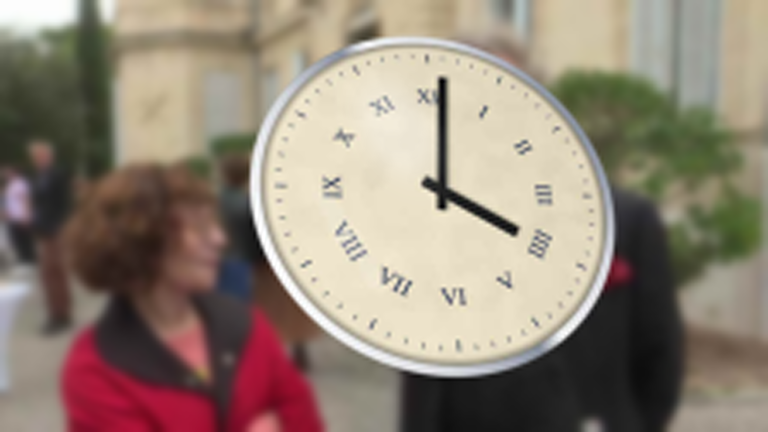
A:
4 h 01 min
